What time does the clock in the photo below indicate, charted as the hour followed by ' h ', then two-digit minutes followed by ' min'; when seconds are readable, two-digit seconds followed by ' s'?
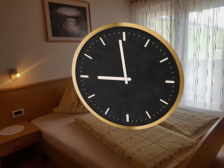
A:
8 h 59 min
